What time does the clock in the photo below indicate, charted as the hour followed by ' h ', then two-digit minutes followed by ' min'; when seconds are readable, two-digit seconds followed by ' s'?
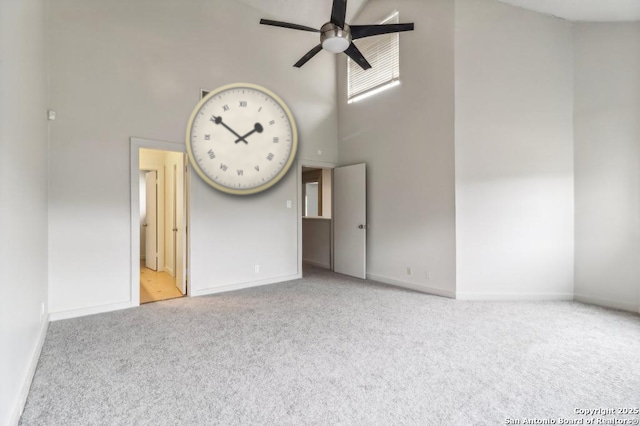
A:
1 h 51 min
